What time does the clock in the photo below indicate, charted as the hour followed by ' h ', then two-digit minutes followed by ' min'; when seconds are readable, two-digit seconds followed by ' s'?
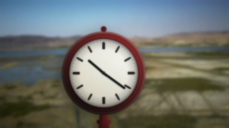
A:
10 h 21 min
